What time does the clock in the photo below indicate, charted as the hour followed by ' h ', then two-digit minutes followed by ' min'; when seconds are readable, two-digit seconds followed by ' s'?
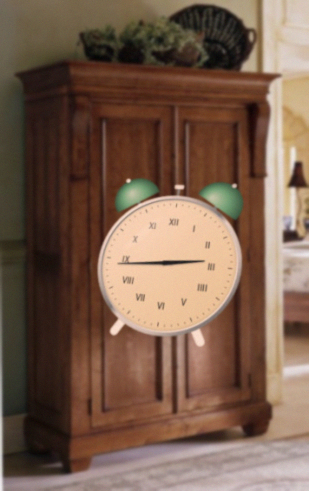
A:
2 h 44 min
